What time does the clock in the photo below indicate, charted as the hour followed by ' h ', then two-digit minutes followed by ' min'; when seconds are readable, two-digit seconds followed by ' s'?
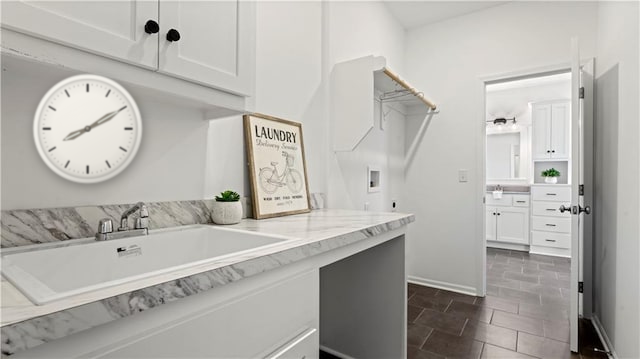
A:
8 h 10 min
